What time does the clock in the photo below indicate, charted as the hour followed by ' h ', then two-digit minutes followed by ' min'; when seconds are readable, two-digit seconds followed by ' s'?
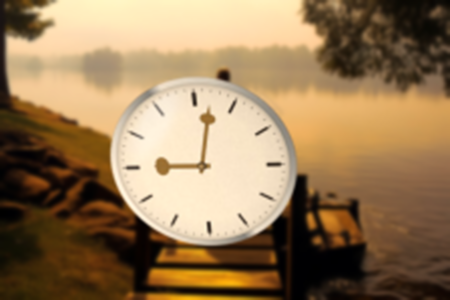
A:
9 h 02 min
